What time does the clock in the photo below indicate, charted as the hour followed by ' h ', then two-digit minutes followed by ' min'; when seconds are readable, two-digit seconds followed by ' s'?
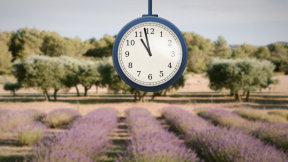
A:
10 h 58 min
